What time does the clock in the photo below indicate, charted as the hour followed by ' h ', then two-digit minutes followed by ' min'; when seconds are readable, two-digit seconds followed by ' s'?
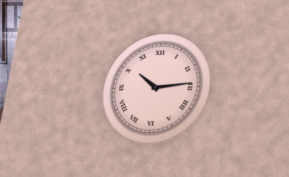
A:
10 h 14 min
